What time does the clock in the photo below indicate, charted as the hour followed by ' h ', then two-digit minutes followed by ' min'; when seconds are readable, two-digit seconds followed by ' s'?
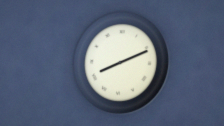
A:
8 h 11 min
